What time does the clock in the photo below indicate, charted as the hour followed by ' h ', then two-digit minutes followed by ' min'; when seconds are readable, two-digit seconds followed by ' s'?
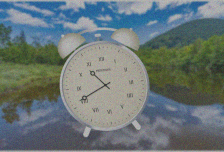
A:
10 h 41 min
